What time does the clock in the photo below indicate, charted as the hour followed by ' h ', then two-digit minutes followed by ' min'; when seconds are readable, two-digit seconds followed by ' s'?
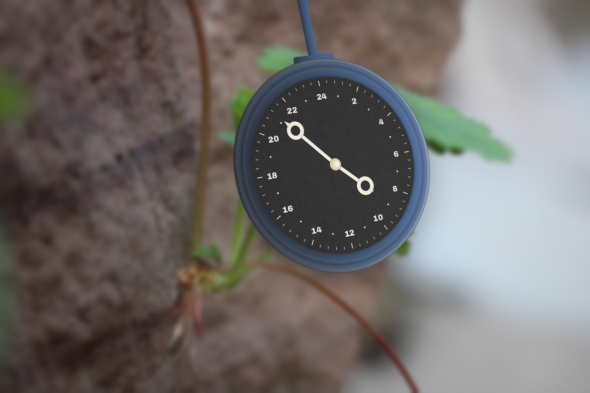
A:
8 h 53 min
